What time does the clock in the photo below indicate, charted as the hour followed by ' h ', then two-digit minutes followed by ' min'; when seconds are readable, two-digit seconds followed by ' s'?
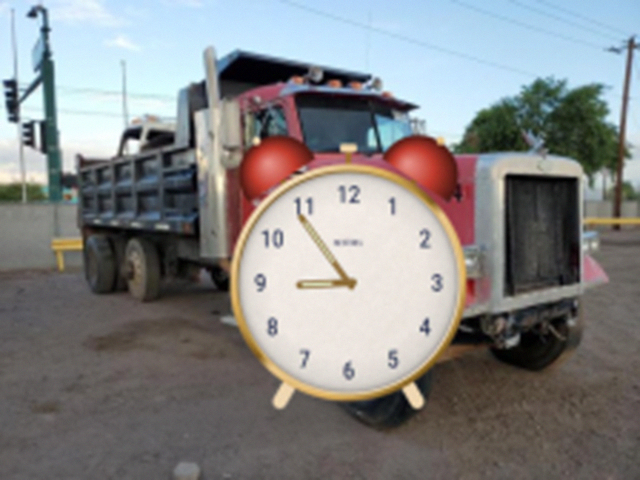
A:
8 h 54 min
